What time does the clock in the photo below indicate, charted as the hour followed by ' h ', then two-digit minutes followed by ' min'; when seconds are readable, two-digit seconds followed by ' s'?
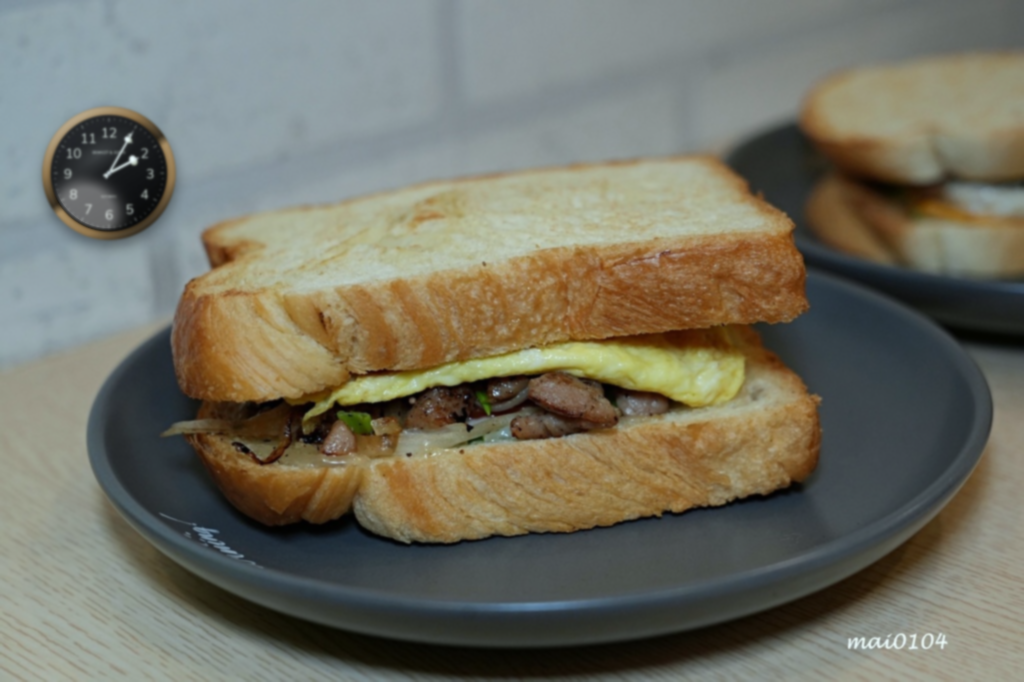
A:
2 h 05 min
